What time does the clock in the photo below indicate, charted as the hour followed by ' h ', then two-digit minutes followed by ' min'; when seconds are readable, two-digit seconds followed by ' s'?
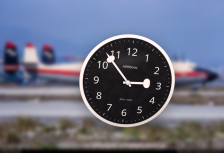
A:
2 h 53 min
